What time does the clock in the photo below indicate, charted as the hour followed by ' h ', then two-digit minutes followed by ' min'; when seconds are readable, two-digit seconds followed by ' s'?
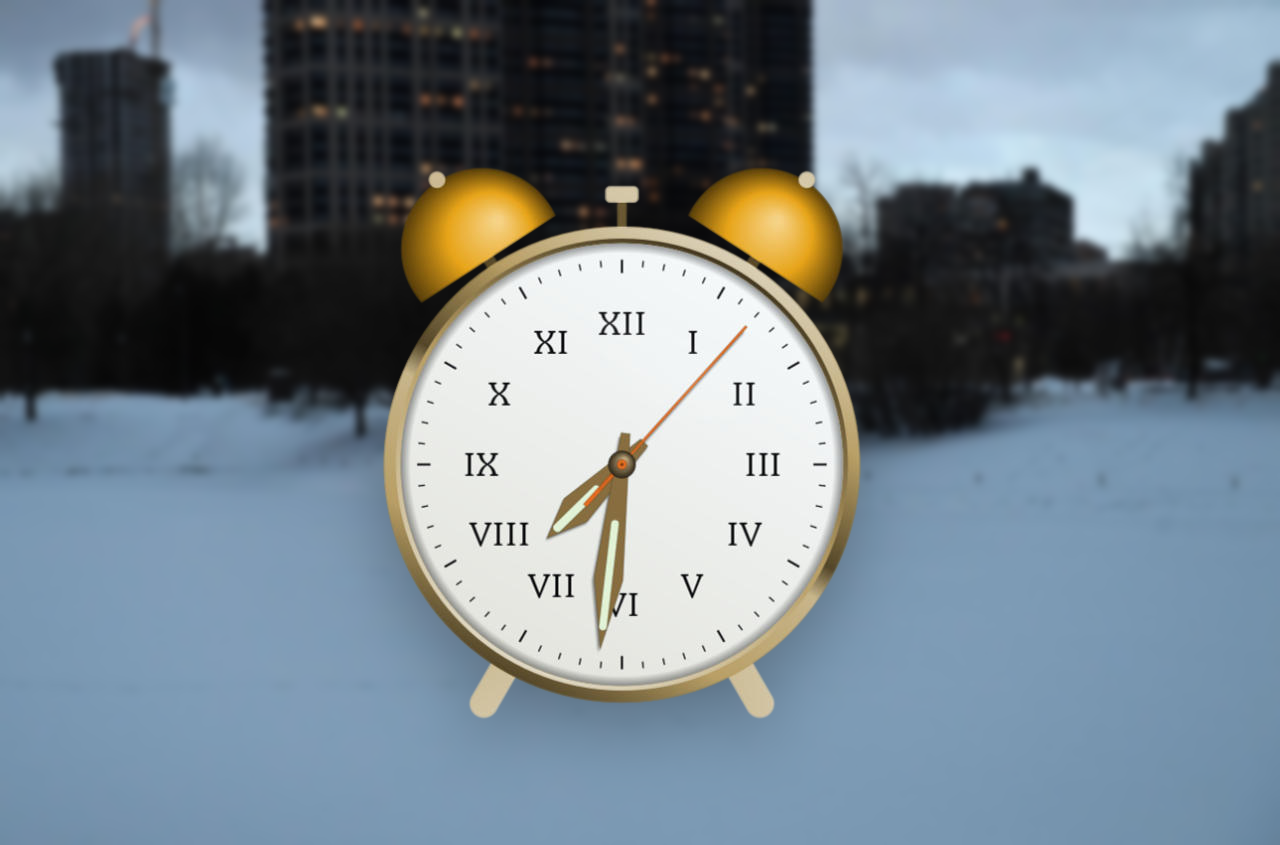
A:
7 h 31 min 07 s
